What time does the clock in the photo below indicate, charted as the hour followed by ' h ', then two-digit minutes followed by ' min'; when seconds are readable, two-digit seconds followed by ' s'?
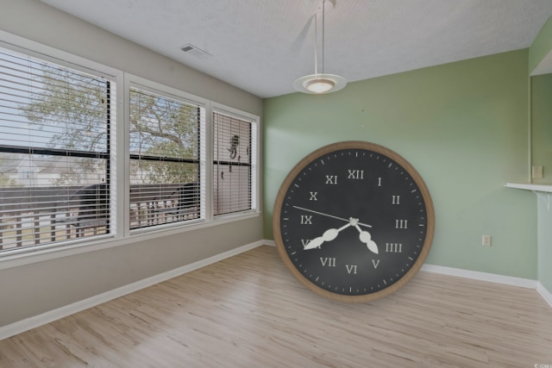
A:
4 h 39 min 47 s
